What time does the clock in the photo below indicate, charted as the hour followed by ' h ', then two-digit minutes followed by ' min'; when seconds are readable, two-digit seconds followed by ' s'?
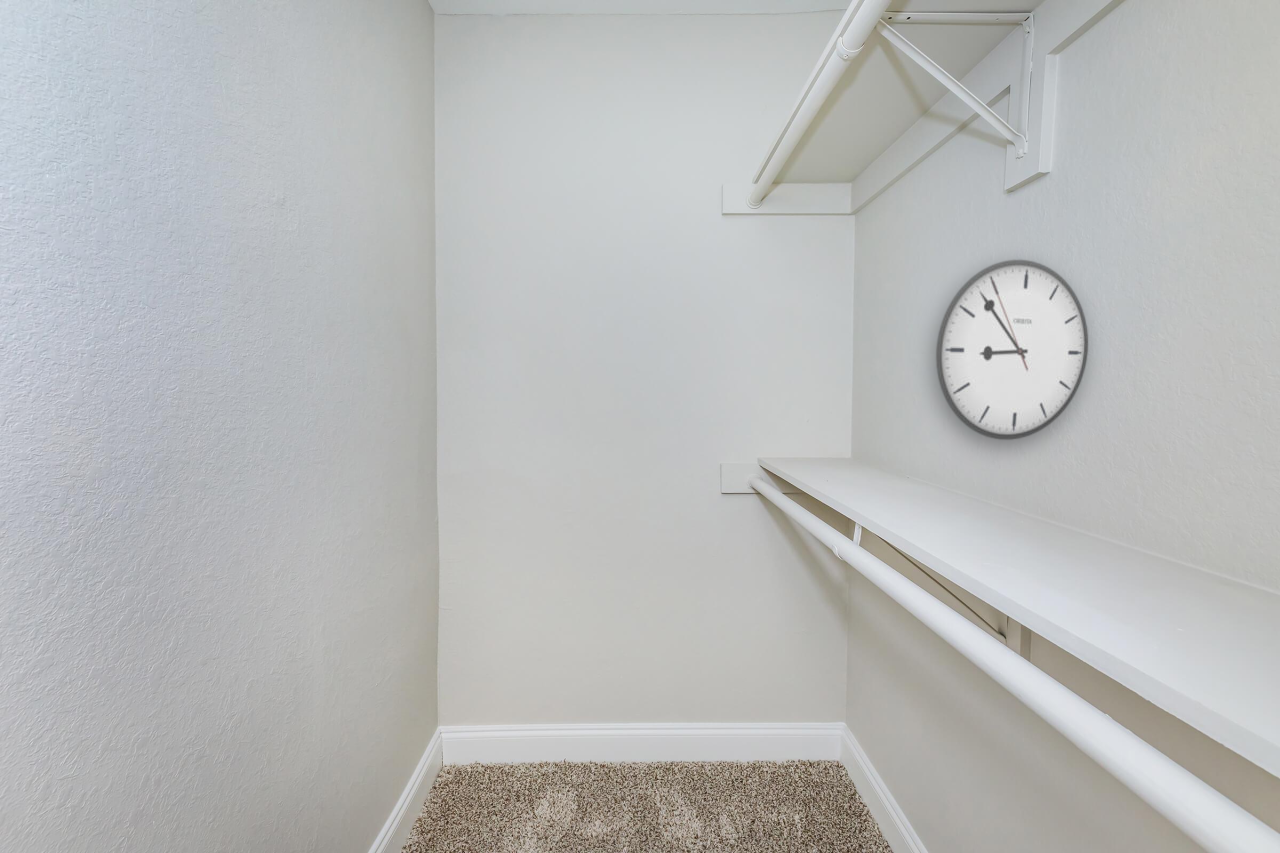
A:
8 h 52 min 55 s
